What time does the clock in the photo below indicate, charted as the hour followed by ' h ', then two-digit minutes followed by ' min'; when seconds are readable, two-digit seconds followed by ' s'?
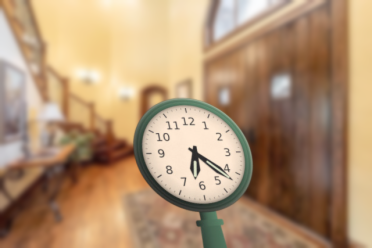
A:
6 h 22 min
